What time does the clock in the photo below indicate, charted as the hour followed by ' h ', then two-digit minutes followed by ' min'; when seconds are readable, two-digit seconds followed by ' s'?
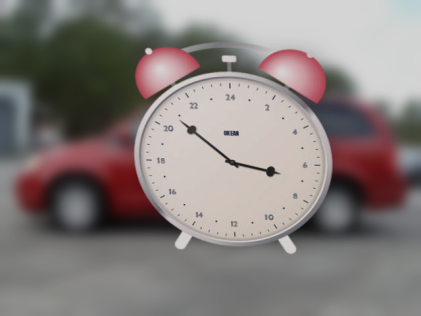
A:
6 h 52 min
